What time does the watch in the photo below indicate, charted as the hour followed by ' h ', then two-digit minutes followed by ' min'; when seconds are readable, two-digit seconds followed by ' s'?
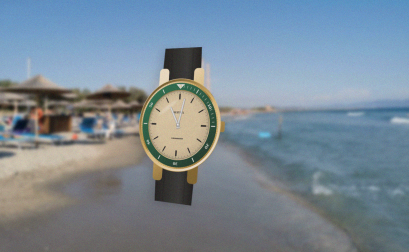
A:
11 h 02 min
